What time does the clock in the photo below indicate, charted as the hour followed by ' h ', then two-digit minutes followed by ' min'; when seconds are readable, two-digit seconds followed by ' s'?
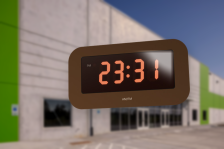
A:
23 h 31 min
